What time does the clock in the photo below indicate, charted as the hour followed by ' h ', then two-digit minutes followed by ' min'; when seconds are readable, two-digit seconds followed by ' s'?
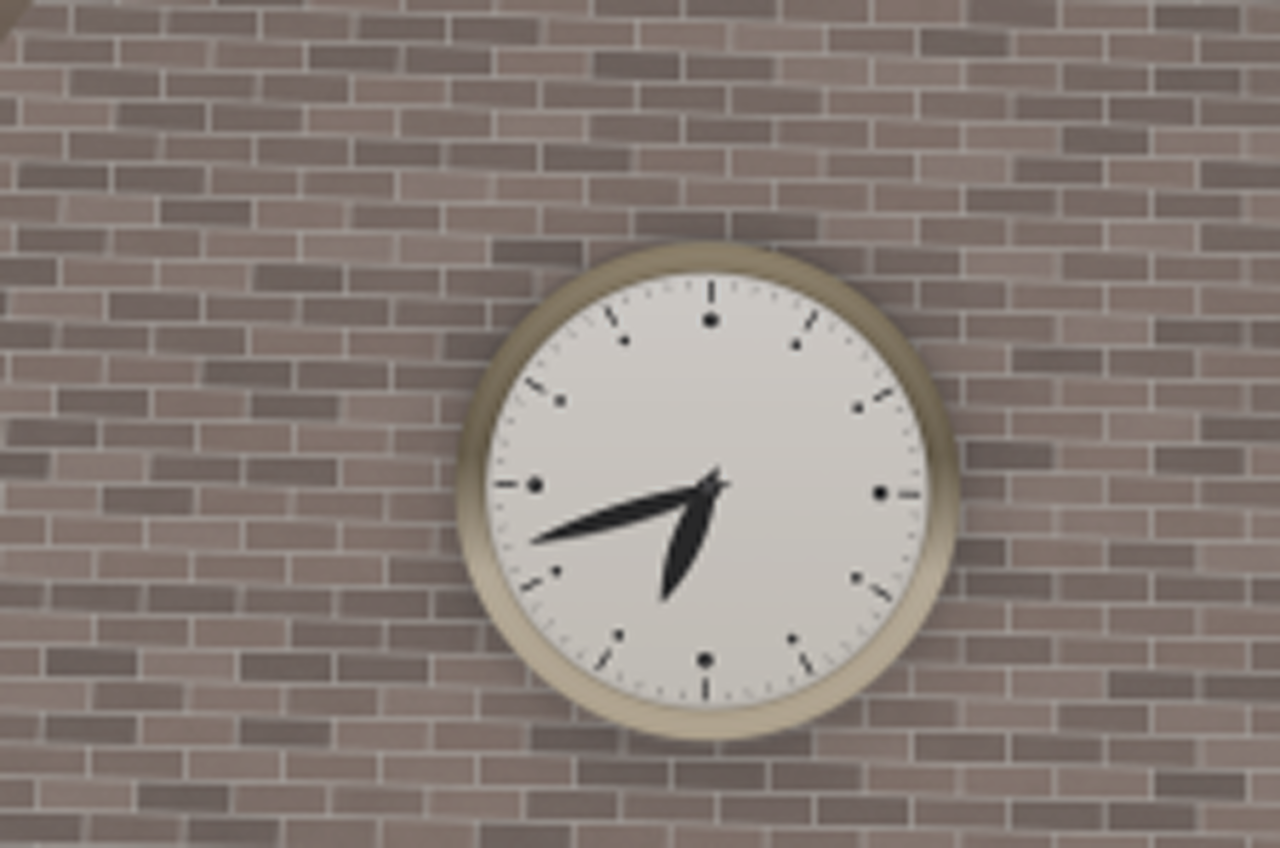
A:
6 h 42 min
